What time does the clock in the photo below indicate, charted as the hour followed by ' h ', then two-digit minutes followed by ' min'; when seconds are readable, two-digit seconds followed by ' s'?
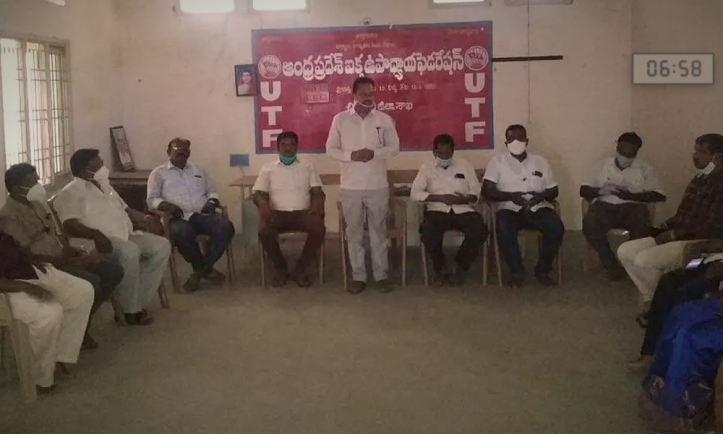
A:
6 h 58 min
